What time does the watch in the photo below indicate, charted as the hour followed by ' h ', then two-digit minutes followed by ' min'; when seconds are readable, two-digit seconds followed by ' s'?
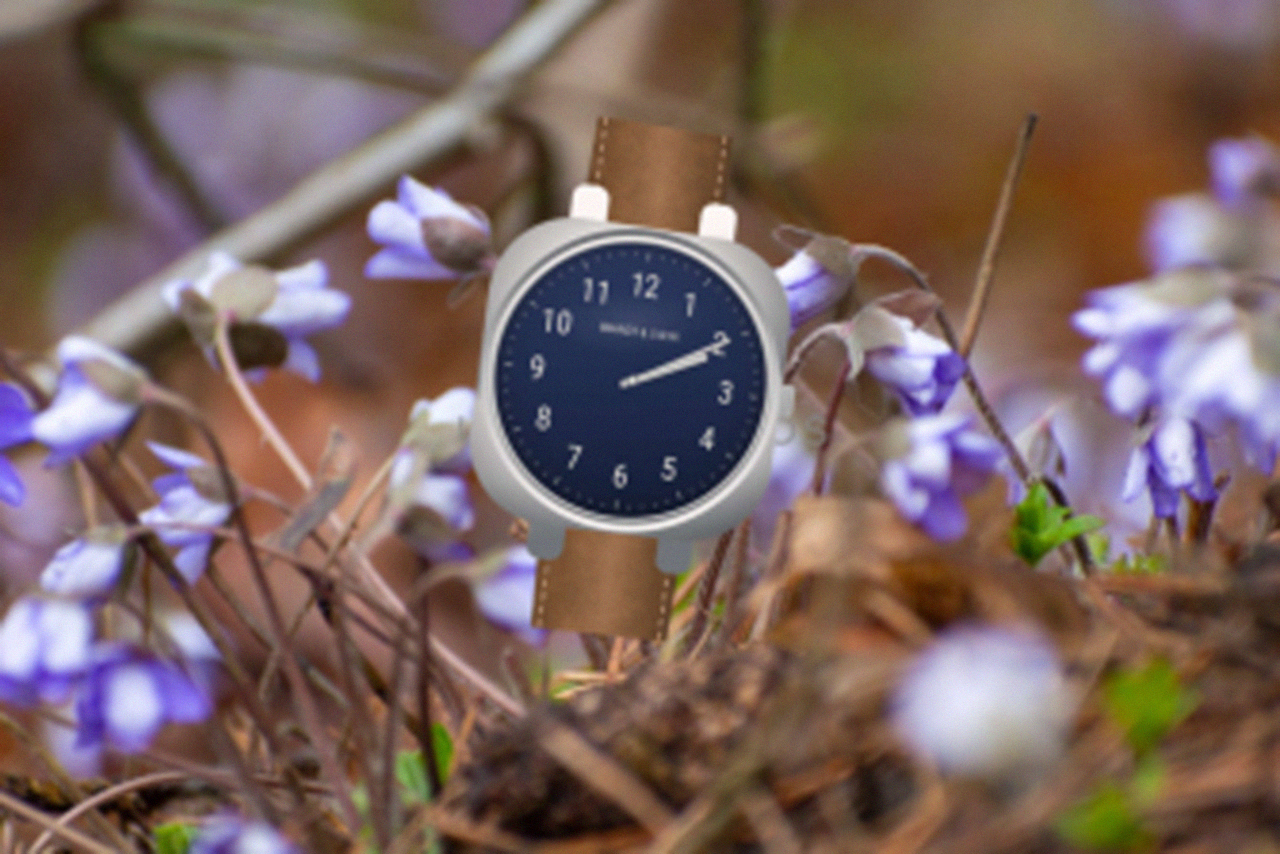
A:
2 h 10 min
